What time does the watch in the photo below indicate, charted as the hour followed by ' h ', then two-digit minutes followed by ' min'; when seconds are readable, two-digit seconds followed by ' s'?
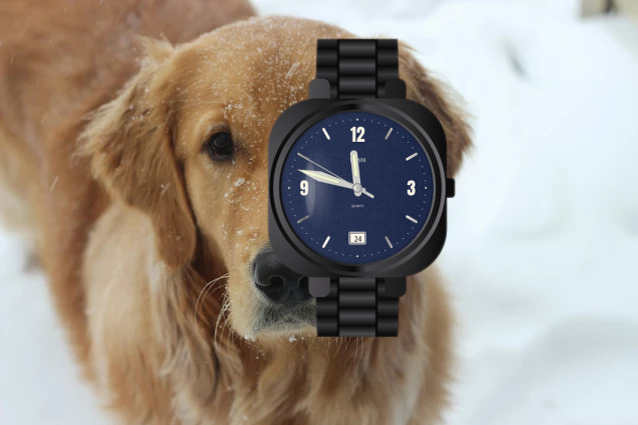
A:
11 h 47 min 50 s
